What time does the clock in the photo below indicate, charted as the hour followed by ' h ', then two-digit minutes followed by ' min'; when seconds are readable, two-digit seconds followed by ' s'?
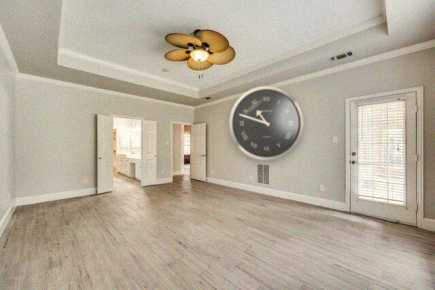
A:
10 h 48 min
